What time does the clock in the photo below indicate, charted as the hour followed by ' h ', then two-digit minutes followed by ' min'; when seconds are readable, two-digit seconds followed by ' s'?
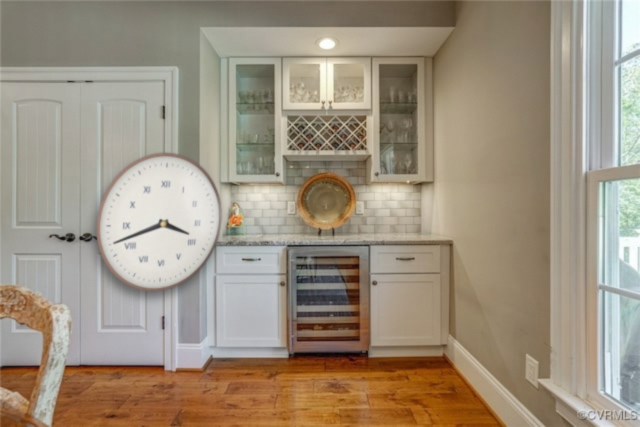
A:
3 h 42 min
